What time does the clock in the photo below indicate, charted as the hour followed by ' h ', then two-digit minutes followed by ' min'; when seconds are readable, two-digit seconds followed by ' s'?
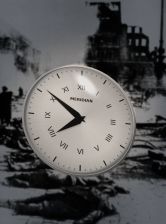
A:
7 h 51 min
